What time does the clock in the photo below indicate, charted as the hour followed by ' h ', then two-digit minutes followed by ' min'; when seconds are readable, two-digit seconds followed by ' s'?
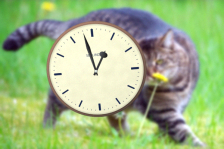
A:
12 h 58 min
